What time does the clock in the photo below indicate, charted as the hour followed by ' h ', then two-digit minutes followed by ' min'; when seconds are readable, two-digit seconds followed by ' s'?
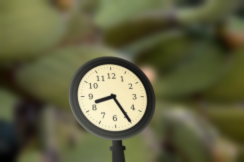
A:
8 h 25 min
